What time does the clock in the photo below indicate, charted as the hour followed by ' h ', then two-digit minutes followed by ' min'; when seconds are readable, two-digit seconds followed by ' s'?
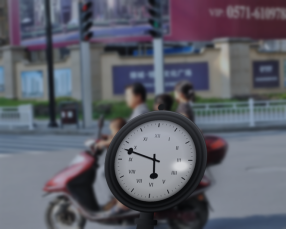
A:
5 h 48 min
